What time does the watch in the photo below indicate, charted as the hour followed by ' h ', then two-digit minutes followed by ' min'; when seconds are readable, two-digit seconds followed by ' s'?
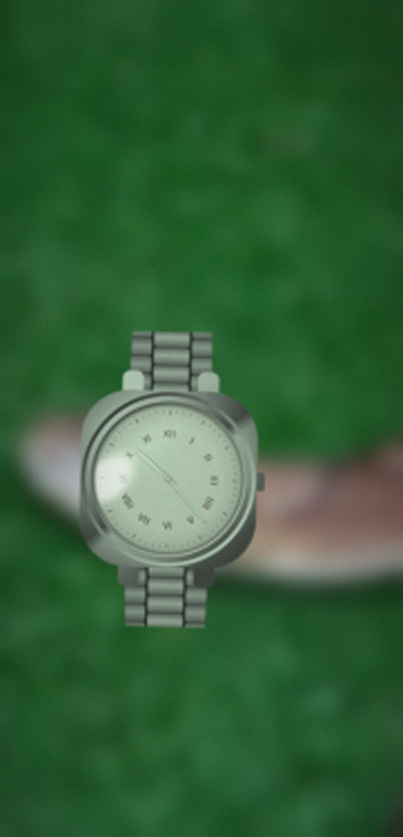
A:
10 h 23 min
